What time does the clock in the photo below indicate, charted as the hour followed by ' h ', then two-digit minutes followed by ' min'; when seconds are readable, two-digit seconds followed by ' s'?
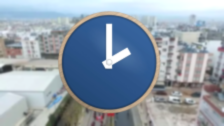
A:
2 h 00 min
